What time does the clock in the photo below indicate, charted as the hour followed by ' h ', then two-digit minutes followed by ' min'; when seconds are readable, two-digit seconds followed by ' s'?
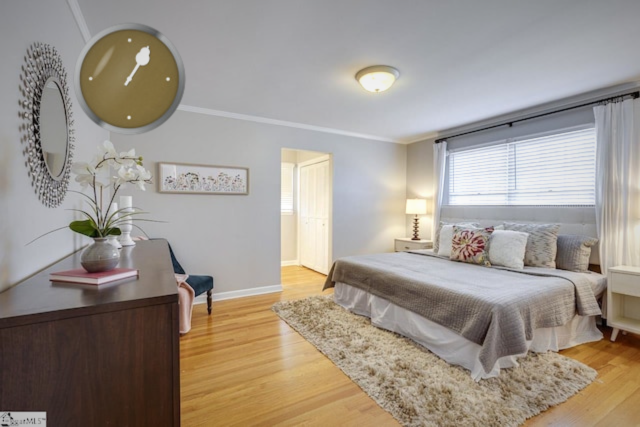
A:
1 h 05 min
